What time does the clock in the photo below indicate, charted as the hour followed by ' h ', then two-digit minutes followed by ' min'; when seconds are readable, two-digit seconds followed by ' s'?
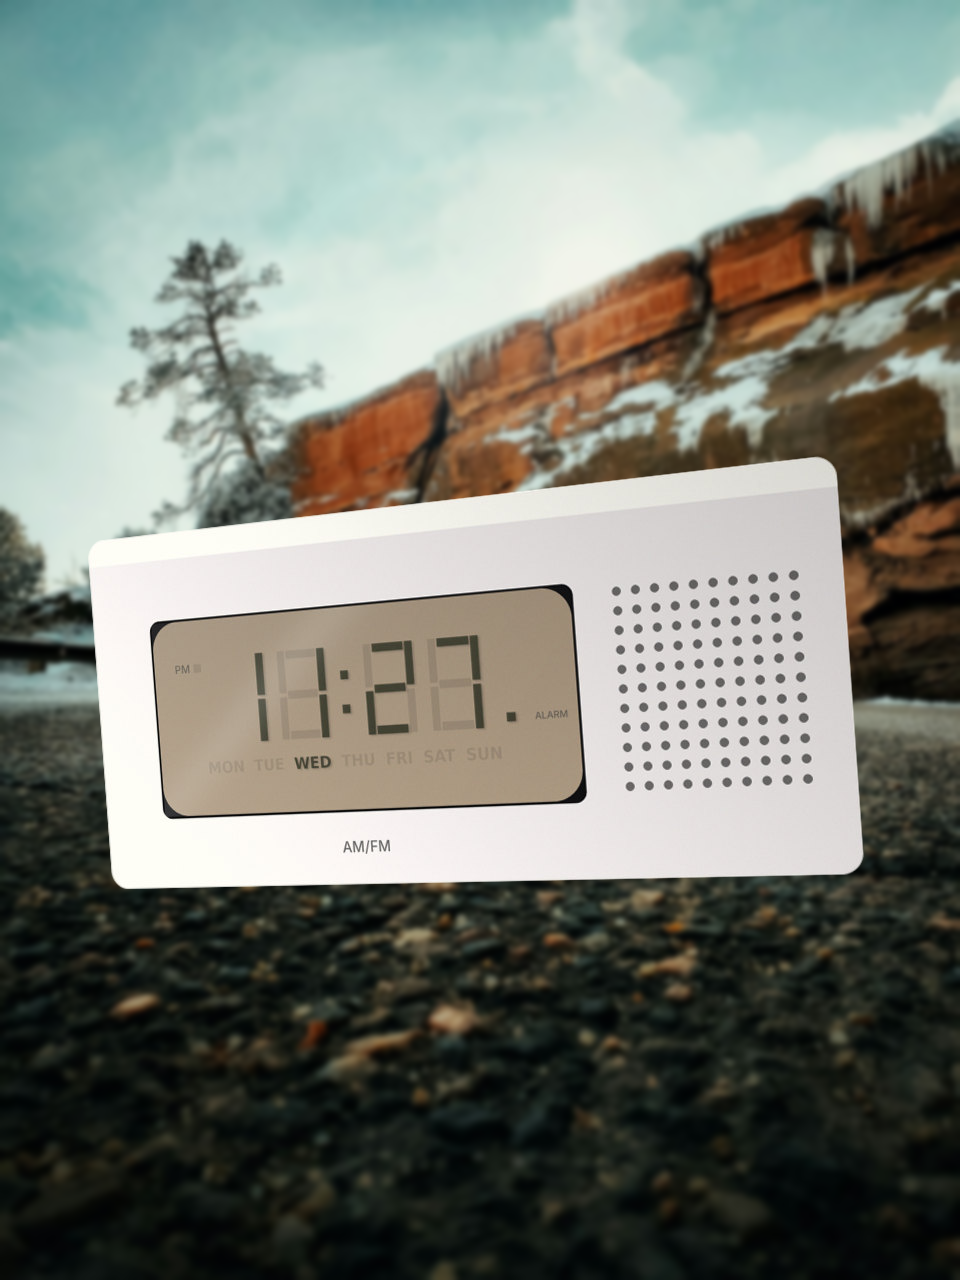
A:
11 h 27 min
